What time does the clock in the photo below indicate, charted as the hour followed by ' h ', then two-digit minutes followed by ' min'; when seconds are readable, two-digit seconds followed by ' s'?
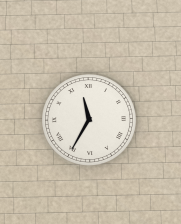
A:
11 h 35 min
